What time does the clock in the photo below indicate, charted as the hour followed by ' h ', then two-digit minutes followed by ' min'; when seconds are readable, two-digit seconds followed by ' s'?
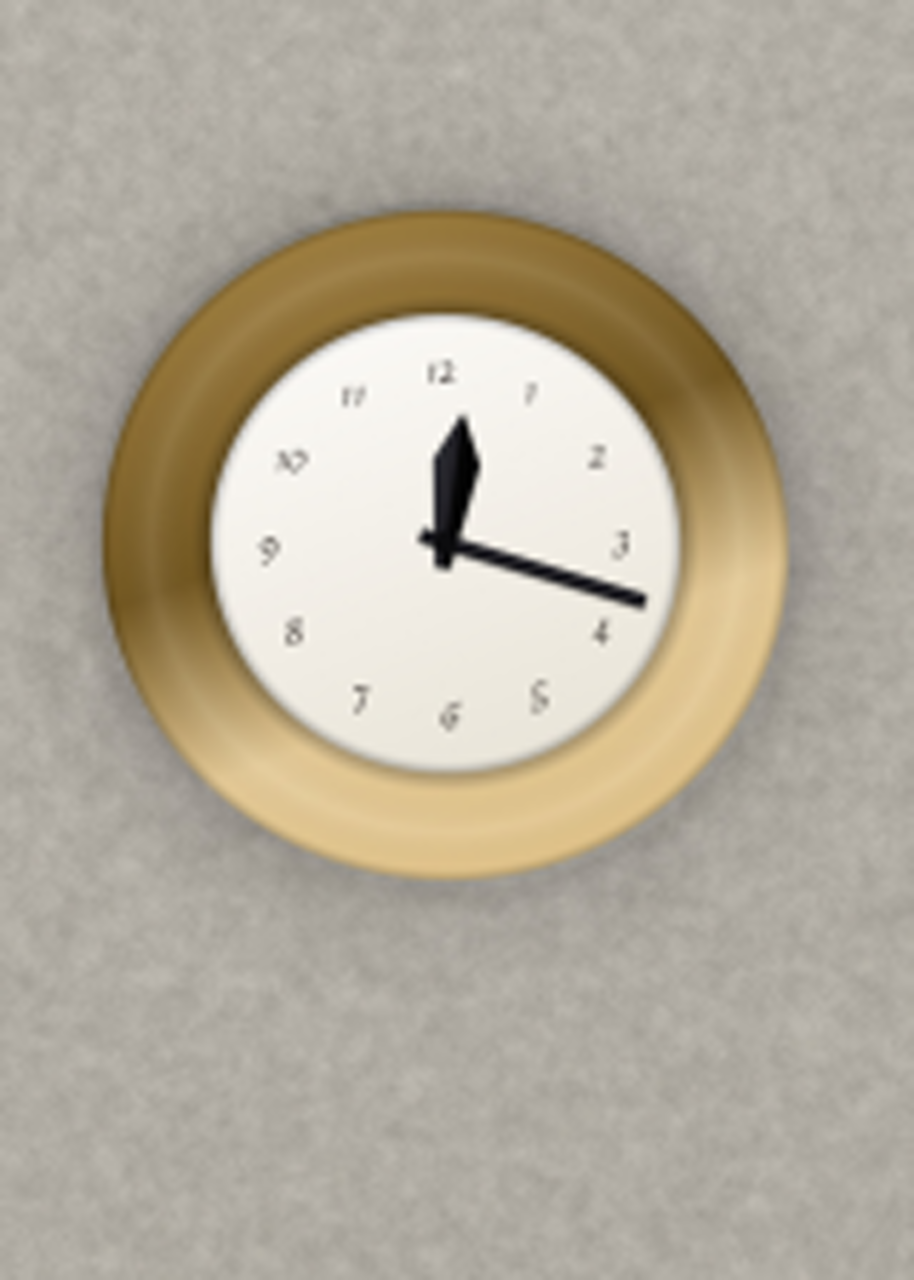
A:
12 h 18 min
